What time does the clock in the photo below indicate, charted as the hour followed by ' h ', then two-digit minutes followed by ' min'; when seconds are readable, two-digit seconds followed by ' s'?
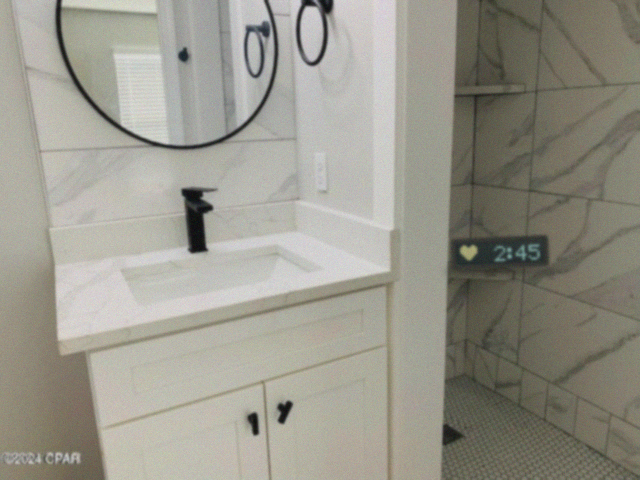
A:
2 h 45 min
